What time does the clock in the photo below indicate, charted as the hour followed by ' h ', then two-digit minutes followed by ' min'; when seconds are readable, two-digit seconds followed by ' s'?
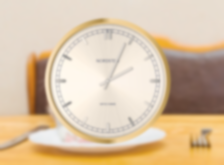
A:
2 h 04 min
